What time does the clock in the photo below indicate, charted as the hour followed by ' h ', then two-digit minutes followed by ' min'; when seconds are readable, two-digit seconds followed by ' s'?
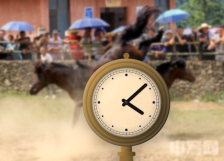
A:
4 h 08 min
